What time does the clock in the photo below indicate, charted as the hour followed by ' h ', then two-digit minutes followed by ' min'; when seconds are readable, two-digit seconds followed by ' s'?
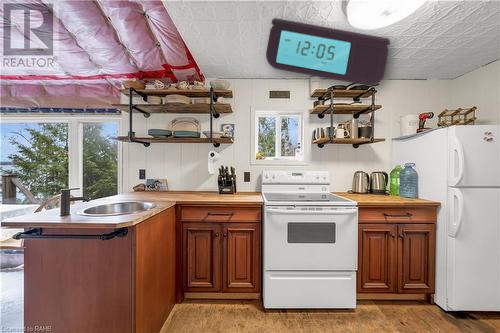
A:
12 h 05 min
